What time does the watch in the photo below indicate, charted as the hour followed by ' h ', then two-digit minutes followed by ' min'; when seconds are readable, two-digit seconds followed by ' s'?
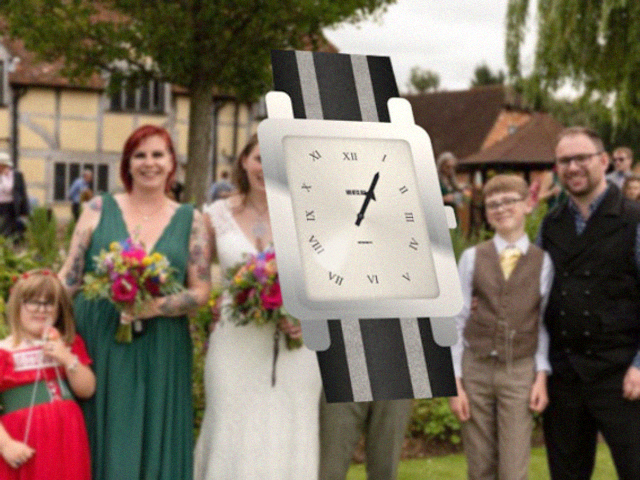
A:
1 h 05 min
